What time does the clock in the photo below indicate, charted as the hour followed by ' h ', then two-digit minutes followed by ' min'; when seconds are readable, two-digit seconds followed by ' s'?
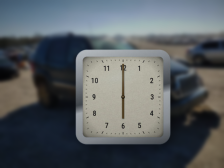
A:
6 h 00 min
